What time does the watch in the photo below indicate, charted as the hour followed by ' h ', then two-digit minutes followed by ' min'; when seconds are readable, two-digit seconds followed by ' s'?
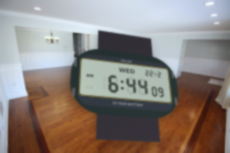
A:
6 h 44 min 09 s
